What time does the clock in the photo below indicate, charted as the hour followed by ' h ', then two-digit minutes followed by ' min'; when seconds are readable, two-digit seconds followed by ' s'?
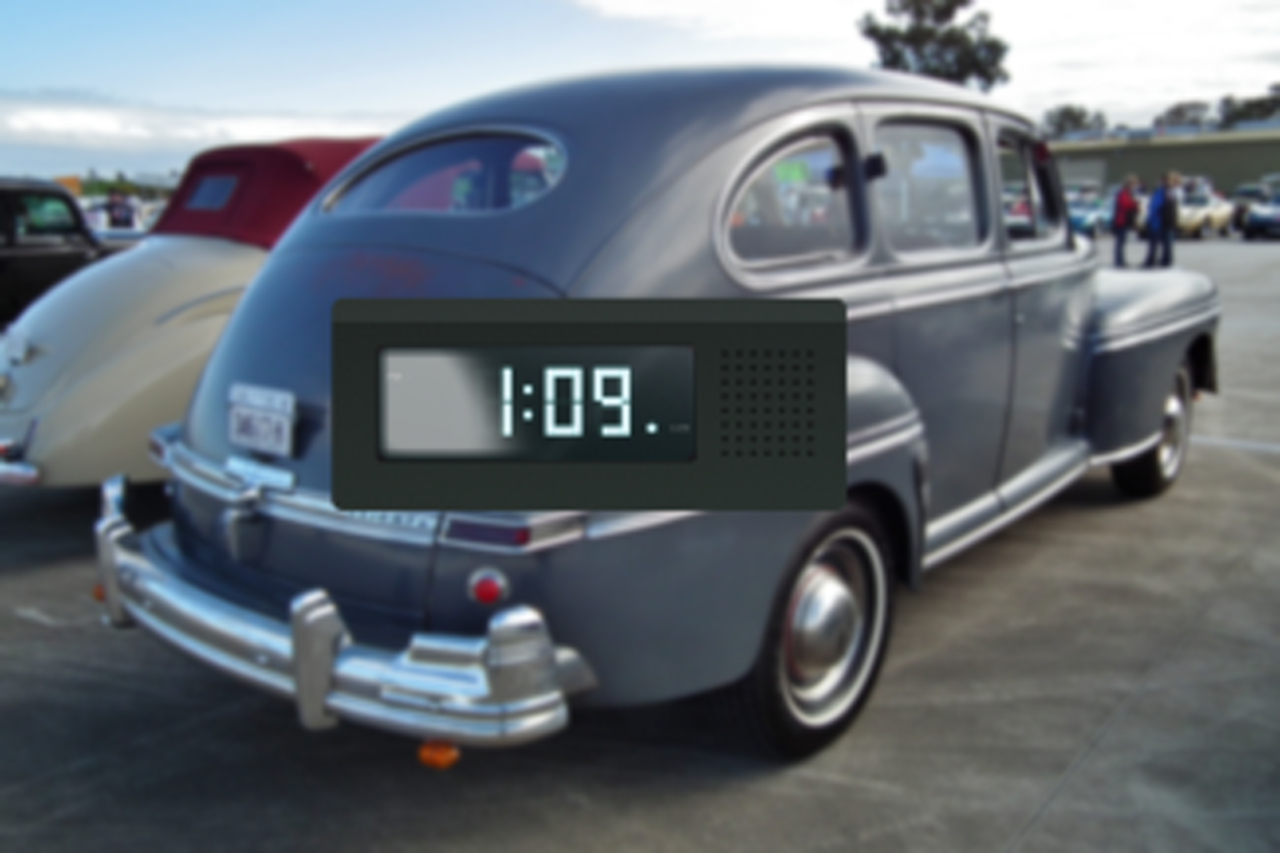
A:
1 h 09 min
